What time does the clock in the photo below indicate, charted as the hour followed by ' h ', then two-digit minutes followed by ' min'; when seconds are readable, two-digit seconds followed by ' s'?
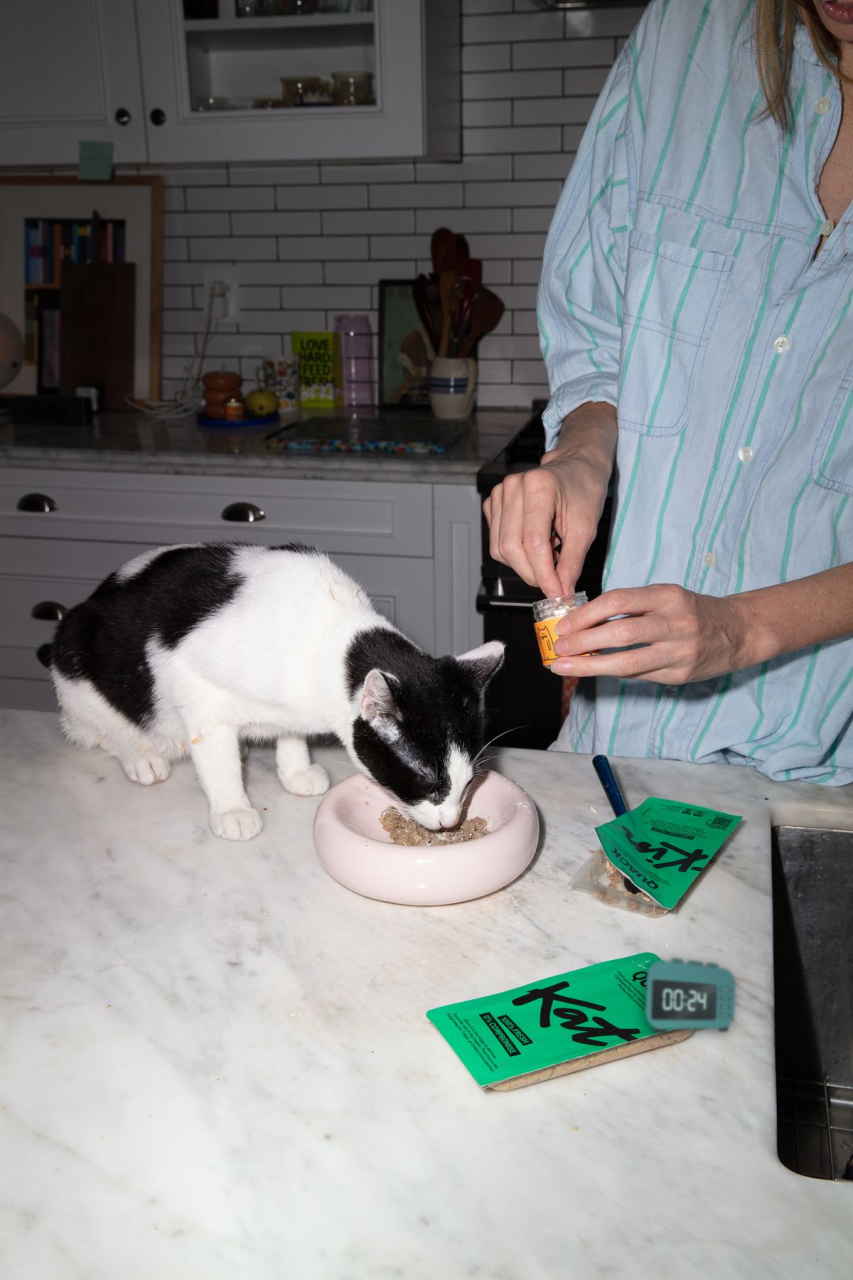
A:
0 h 24 min
